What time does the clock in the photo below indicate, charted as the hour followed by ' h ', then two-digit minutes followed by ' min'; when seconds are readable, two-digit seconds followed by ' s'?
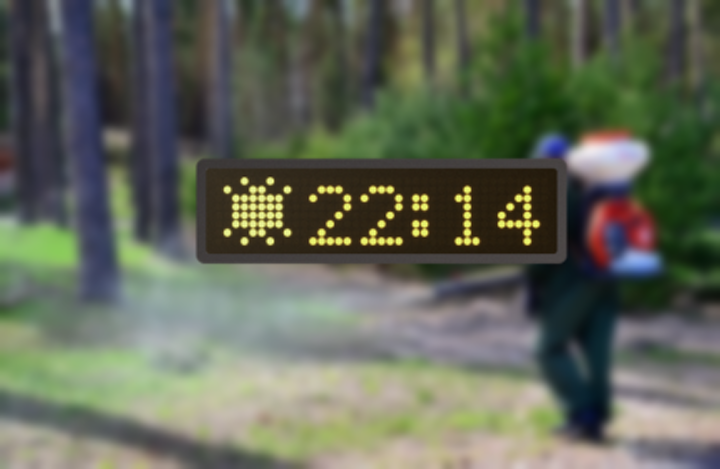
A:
22 h 14 min
